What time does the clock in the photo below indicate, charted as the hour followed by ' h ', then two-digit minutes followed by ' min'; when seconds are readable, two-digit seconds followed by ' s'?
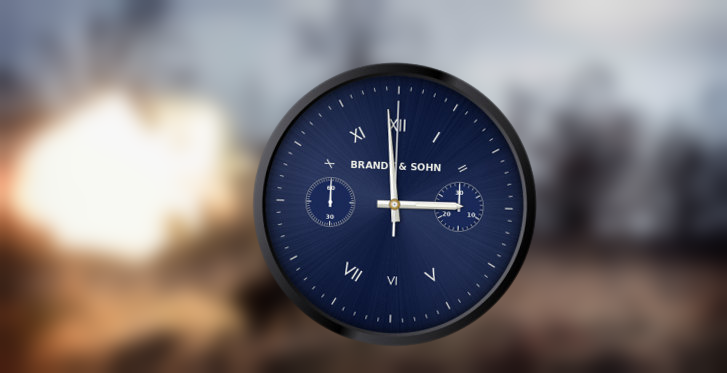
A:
2 h 59 min
